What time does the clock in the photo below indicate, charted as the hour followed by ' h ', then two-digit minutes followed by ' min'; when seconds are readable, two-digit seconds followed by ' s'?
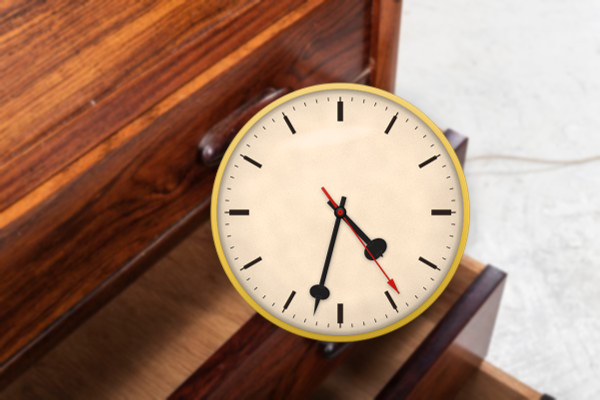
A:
4 h 32 min 24 s
